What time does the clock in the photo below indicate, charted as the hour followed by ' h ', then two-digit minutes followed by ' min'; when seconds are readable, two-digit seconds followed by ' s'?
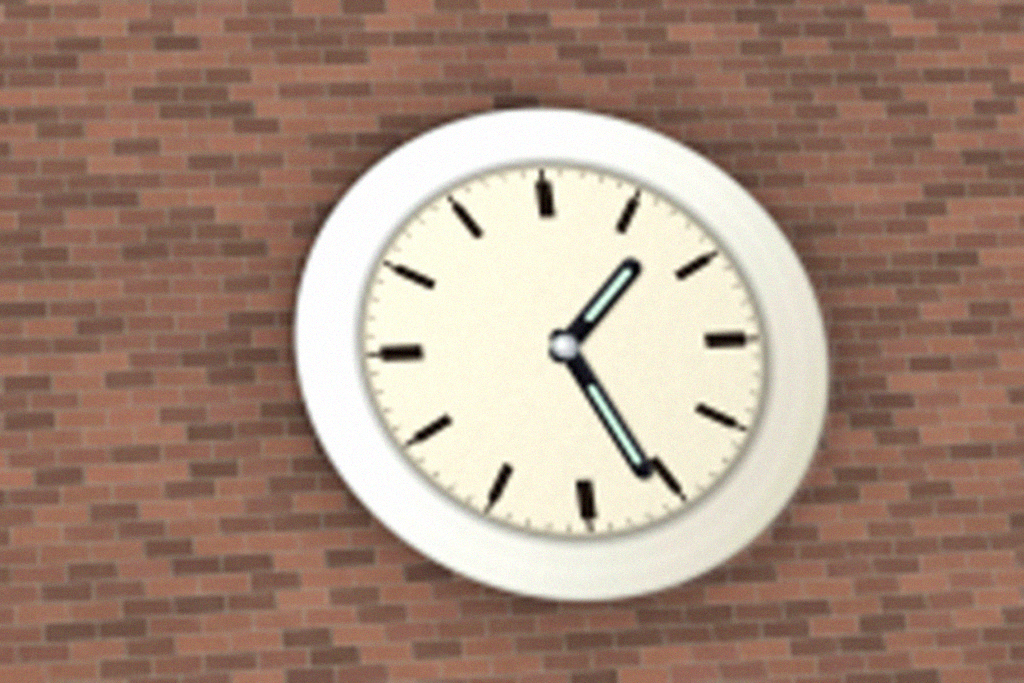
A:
1 h 26 min
